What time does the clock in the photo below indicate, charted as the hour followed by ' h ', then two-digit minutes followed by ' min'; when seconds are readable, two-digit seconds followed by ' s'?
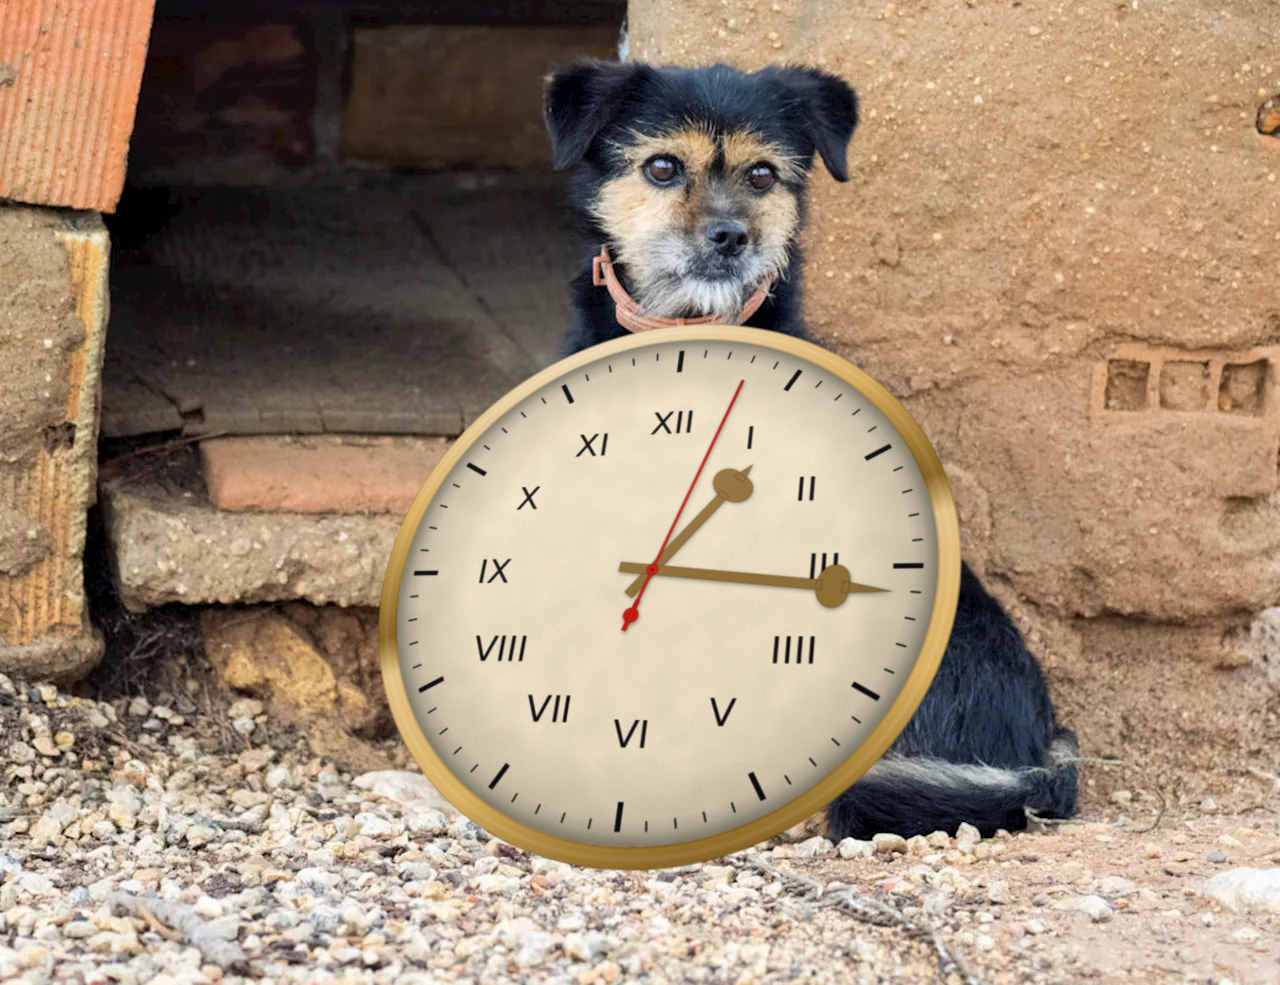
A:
1 h 16 min 03 s
